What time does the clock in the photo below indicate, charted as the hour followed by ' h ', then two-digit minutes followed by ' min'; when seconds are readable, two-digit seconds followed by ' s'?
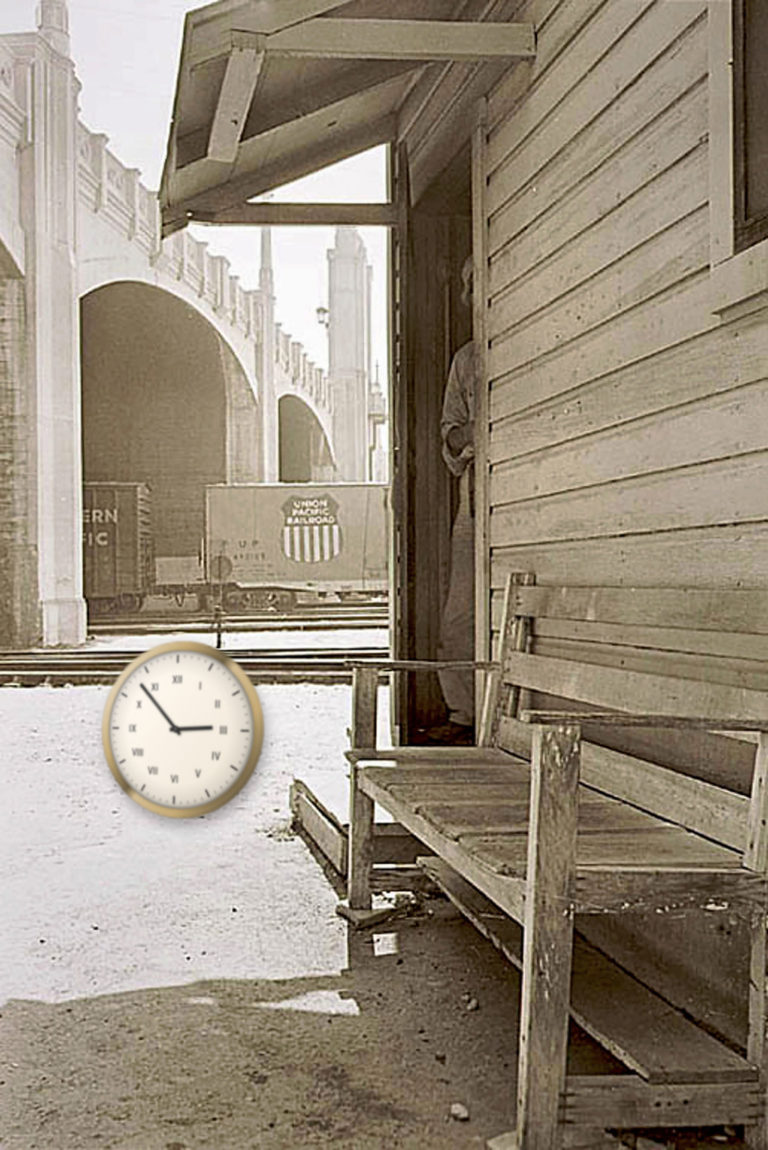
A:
2 h 53 min
